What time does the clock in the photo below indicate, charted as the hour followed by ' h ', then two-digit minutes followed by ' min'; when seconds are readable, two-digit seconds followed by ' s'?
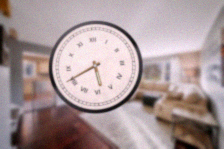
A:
5 h 41 min
